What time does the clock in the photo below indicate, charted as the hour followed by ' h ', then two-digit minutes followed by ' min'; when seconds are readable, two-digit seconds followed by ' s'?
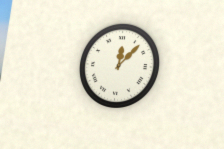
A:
12 h 07 min
